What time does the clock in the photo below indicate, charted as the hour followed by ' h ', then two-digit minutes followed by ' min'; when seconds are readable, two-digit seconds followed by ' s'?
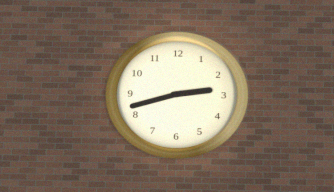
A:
2 h 42 min
